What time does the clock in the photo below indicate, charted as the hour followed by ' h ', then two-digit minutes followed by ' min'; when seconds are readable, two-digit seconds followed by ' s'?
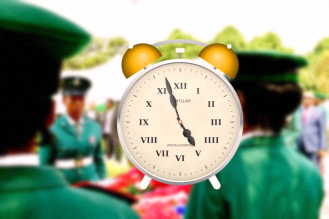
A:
4 h 57 min
